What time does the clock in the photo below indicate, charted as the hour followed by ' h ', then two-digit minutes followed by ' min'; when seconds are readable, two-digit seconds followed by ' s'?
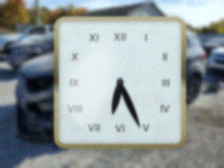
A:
6 h 26 min
